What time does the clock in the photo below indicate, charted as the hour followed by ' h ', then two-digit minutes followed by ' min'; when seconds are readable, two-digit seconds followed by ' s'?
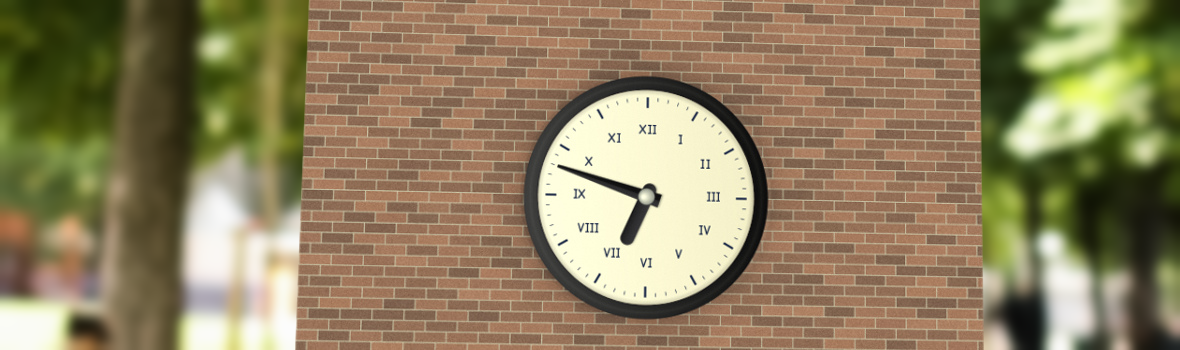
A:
6 h 48 min
